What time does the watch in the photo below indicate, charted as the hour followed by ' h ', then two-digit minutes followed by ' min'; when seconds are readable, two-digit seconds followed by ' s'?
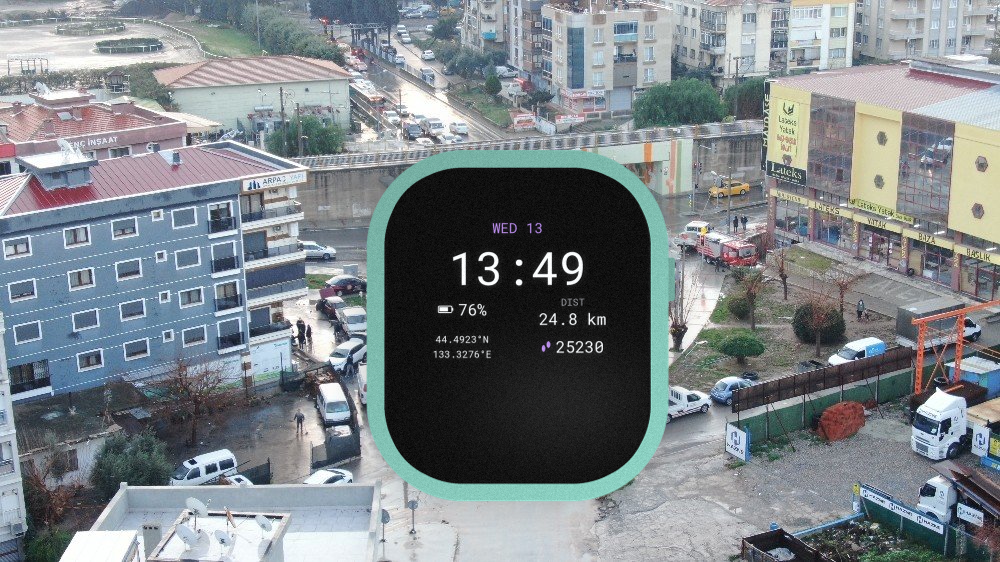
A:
13 h 49 min
